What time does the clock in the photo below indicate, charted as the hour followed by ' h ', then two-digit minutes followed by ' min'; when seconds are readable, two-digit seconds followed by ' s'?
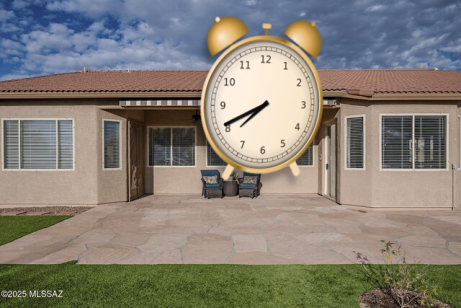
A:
7 h 41 min
